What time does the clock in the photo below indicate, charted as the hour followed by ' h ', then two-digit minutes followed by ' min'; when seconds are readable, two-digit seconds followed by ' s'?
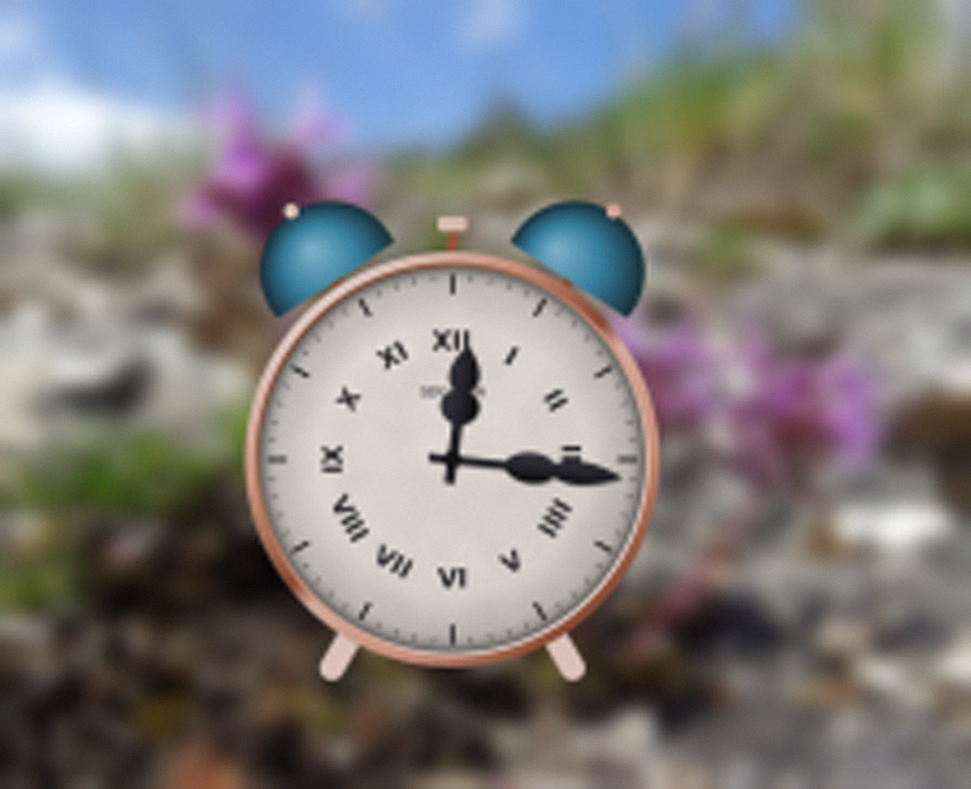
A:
12 h 16 min
